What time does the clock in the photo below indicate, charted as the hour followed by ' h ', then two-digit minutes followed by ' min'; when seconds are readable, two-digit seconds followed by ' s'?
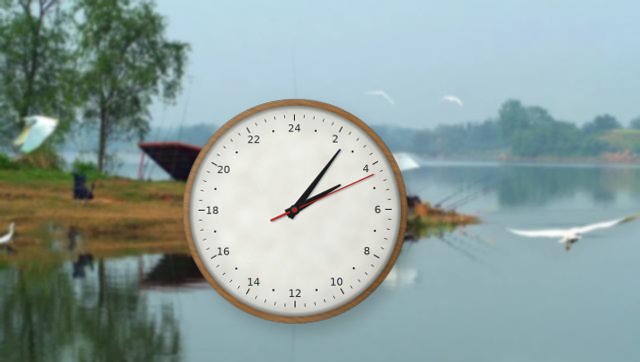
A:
4 h 06 min 11 s
